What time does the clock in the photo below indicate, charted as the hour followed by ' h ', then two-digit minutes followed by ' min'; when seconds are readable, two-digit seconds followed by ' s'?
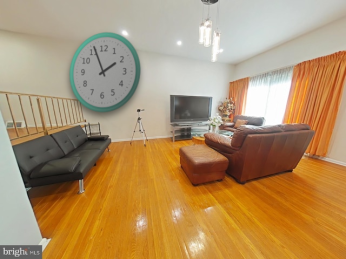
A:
1 h 56 min
